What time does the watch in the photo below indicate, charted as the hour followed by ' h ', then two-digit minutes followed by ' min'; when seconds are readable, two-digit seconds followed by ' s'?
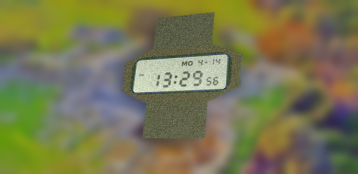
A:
13 h 29 min 56 s
